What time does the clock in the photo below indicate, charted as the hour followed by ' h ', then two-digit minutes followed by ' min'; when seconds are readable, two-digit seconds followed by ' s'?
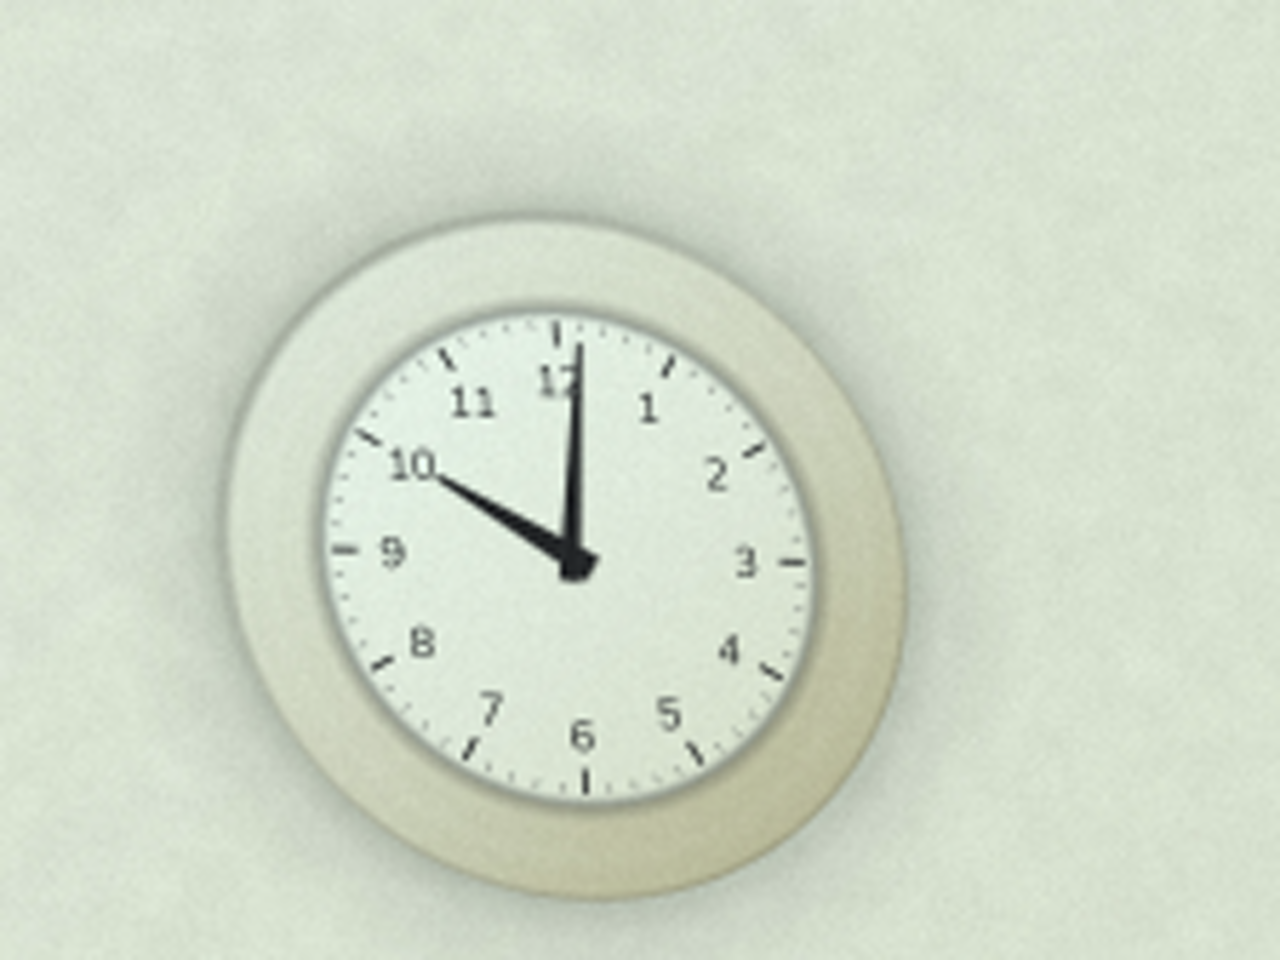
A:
10 h 01 min
